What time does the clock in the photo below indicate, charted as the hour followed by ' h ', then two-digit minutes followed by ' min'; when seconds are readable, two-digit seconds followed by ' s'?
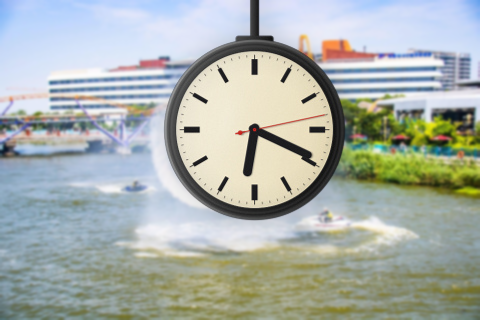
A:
6 h 19 min 13 s
